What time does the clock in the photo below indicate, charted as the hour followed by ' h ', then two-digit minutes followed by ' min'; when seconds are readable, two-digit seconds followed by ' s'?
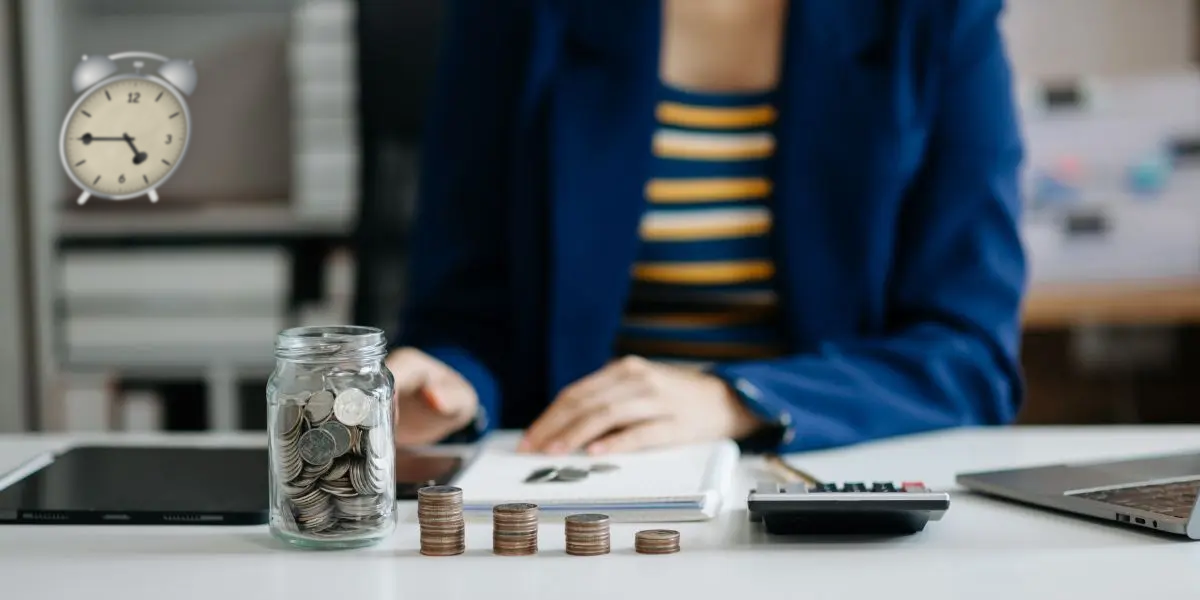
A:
4 h 45 min
